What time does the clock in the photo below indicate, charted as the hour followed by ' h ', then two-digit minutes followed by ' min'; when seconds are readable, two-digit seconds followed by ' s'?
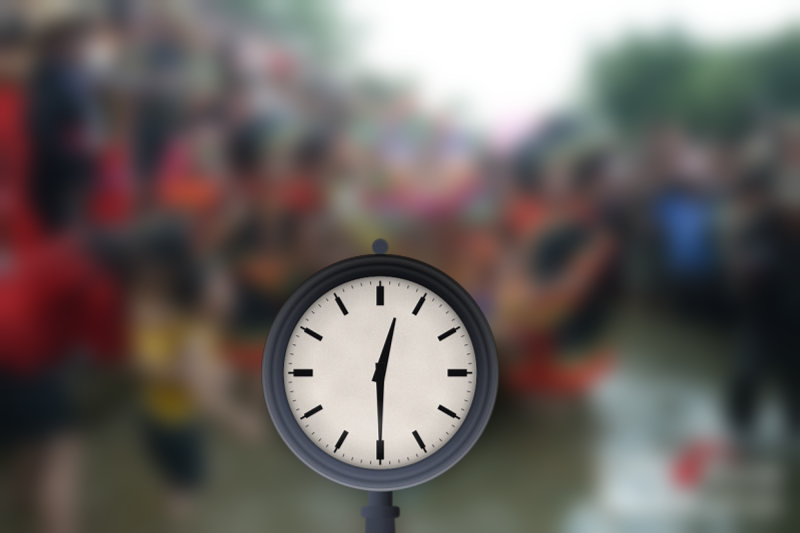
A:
12 h 30 min
